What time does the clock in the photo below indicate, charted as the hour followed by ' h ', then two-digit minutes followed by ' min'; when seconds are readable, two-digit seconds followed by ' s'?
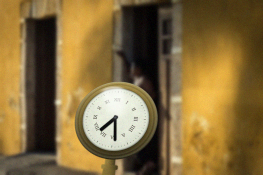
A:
7 h 29 min
